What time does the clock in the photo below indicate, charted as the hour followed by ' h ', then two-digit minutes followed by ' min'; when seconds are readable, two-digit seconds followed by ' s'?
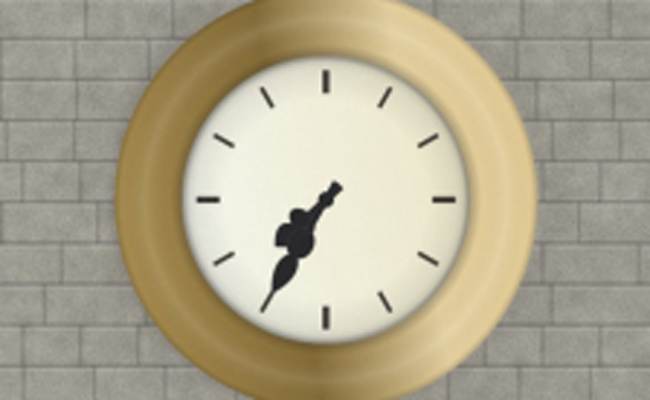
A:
7 h 35 min
